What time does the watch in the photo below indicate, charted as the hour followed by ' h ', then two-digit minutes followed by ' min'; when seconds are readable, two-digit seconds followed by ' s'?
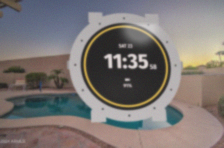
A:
11 h 35 min
